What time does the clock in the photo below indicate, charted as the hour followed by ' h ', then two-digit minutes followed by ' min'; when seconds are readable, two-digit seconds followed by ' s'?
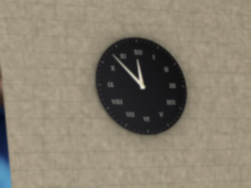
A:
11 h 53 min
